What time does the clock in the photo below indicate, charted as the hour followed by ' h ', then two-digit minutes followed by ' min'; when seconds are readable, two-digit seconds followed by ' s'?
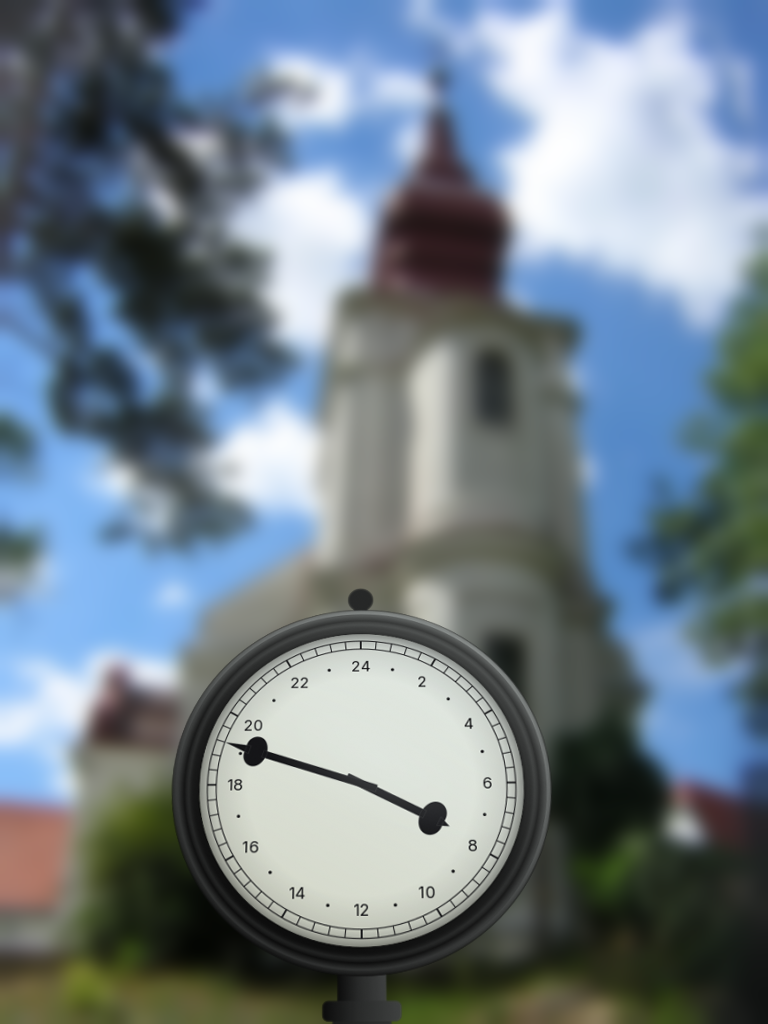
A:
7 h 48 min
